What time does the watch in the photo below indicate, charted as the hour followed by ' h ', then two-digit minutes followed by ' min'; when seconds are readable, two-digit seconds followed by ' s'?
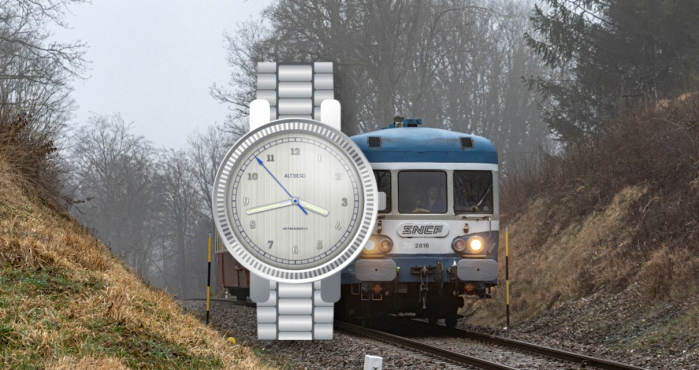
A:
3 h 42 min 53 s
